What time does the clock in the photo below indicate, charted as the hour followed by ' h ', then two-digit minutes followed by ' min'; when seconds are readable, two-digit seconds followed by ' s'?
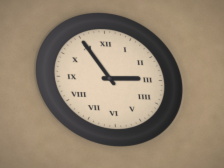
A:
2 h 55 min
